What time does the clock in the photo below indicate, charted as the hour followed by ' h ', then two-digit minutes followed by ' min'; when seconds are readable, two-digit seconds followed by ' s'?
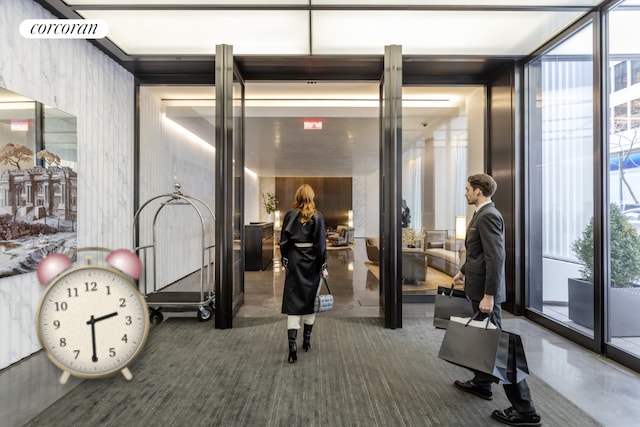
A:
2 h 30 min
